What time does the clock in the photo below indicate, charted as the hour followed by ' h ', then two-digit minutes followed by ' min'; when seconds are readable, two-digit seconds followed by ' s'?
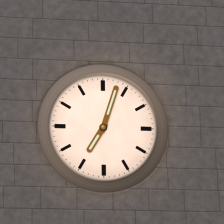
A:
7 h 03 min
